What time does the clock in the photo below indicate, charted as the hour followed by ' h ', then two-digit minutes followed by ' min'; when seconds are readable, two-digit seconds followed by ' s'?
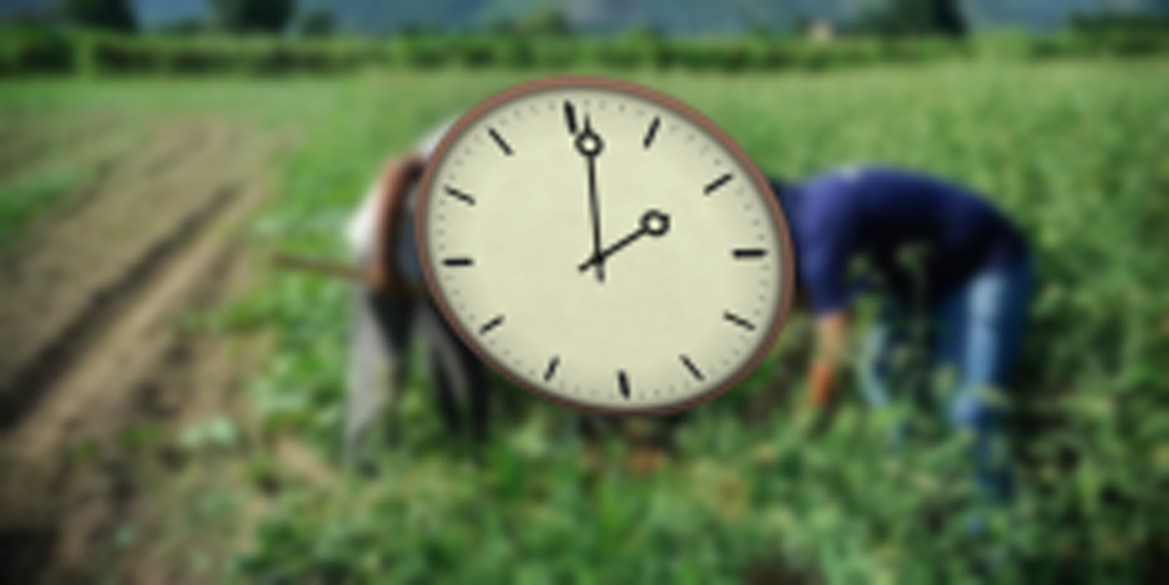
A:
2 h 01 min
